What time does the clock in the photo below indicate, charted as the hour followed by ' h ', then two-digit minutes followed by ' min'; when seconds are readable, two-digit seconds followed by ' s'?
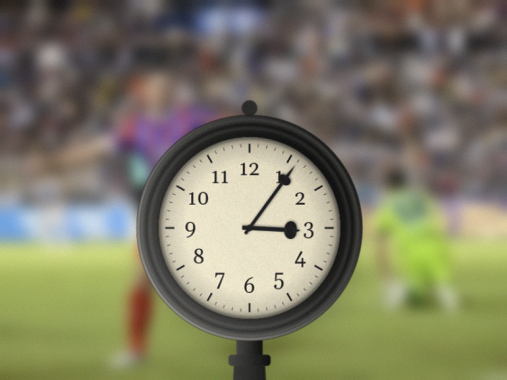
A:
3 h 06 min
